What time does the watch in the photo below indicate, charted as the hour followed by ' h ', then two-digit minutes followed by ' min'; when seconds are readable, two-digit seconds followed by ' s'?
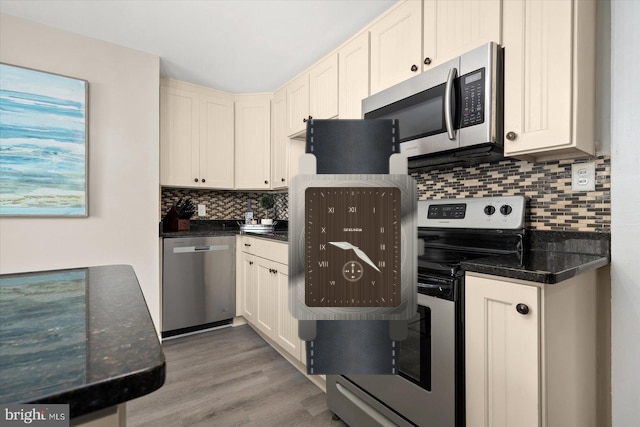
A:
9 h 22 min
